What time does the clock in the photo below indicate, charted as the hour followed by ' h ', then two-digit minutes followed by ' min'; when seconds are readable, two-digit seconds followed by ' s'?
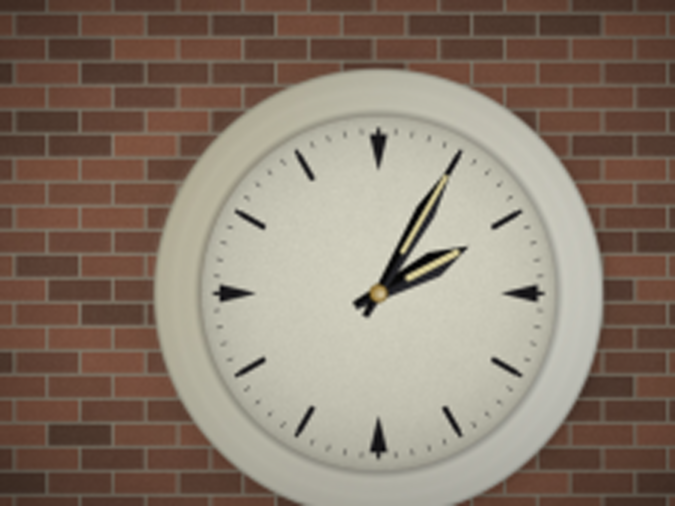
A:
2 h 05 min
